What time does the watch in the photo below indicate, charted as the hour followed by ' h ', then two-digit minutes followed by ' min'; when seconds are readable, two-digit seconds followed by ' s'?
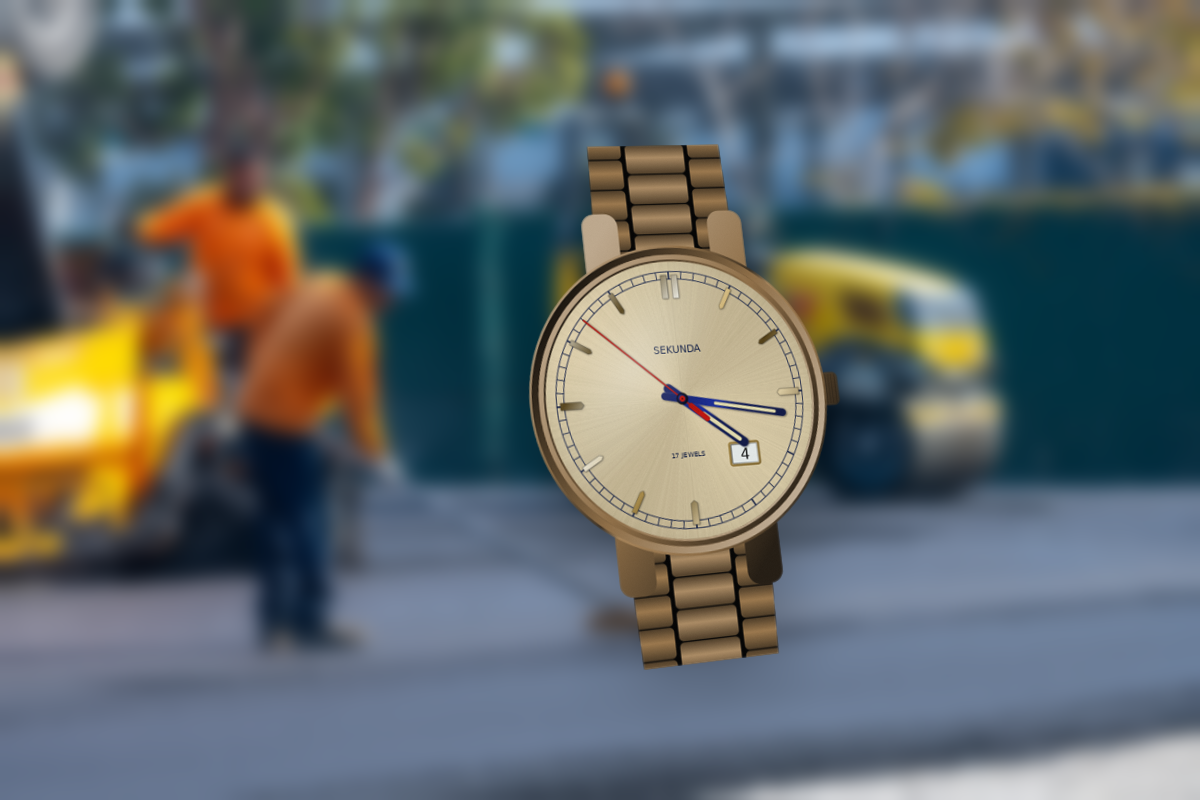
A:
4 h 16 min 52 s
